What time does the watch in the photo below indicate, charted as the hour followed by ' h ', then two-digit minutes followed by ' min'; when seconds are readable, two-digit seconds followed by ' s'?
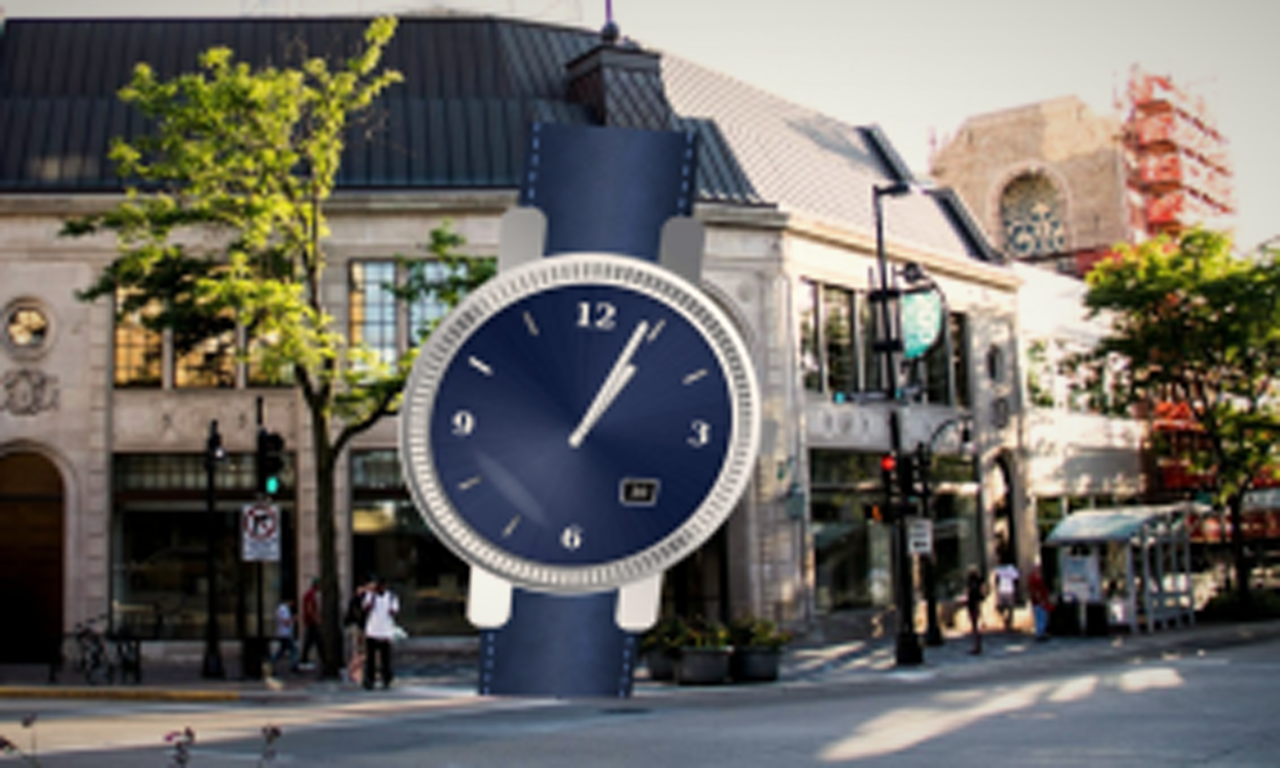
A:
1 h 04 min
